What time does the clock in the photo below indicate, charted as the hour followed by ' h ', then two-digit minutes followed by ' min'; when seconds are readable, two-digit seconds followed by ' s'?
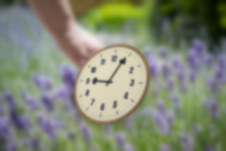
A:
9 h 04 min
